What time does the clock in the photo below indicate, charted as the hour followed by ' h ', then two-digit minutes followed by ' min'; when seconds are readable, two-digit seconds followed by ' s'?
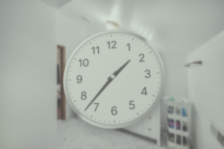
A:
1 h 37 min
